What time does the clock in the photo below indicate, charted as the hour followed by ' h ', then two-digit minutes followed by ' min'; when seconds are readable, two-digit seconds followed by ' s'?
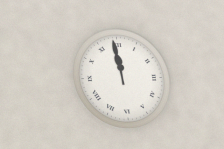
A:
11 h 59 min
